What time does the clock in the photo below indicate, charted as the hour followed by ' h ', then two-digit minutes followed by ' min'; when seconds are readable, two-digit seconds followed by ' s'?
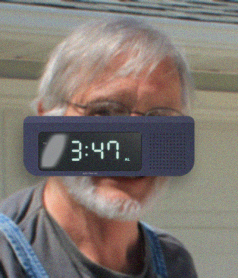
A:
3 h 47 min
